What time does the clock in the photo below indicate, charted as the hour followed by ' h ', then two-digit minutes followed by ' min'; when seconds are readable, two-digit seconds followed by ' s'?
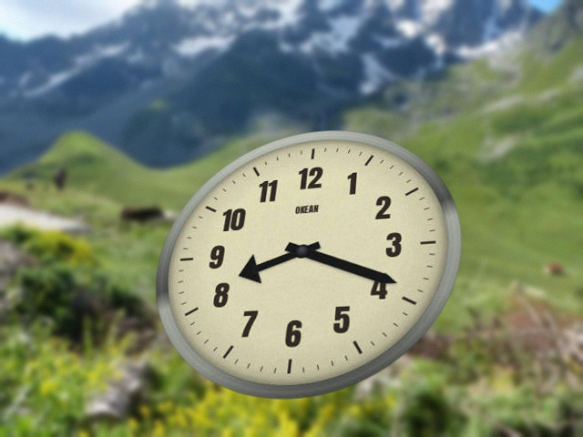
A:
8 h 19 min
